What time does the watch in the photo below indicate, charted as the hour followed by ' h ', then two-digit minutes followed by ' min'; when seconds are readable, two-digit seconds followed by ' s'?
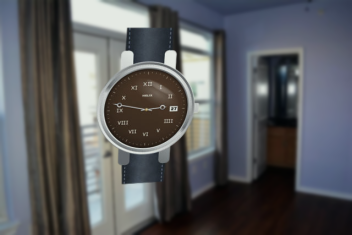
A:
2 h 47 min
